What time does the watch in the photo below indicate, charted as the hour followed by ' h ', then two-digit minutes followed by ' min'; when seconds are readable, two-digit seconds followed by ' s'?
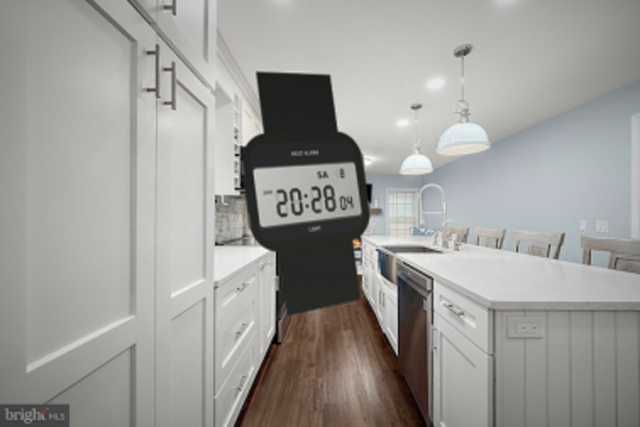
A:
20 h 28 min 04 s
